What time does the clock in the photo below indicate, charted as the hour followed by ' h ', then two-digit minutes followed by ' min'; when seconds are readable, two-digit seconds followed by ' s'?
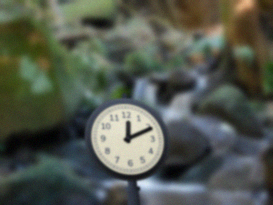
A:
12 h 11 min
